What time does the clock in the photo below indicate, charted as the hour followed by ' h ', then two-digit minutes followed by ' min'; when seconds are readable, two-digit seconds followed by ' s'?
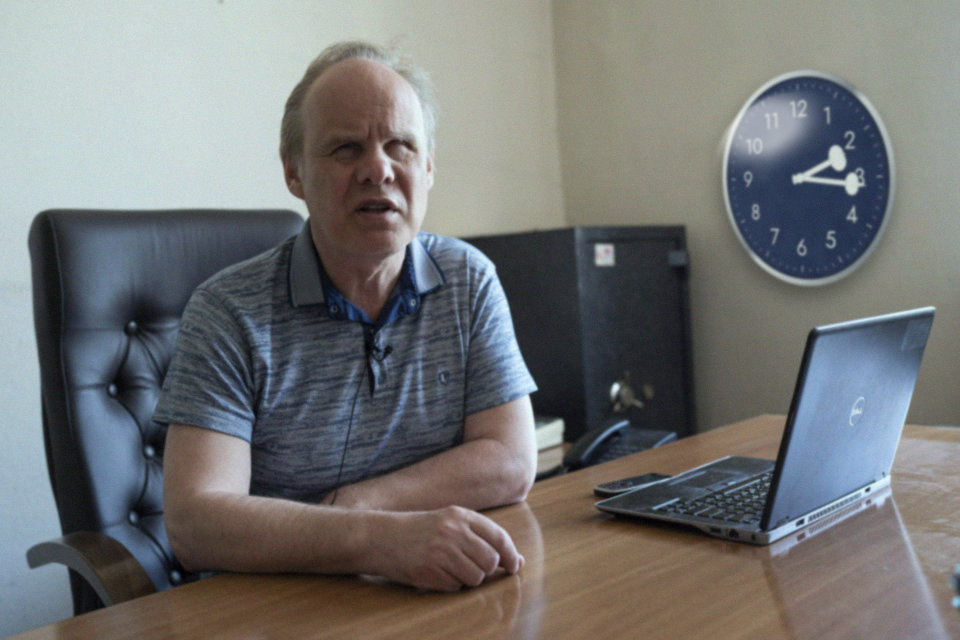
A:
2 h 16 min
